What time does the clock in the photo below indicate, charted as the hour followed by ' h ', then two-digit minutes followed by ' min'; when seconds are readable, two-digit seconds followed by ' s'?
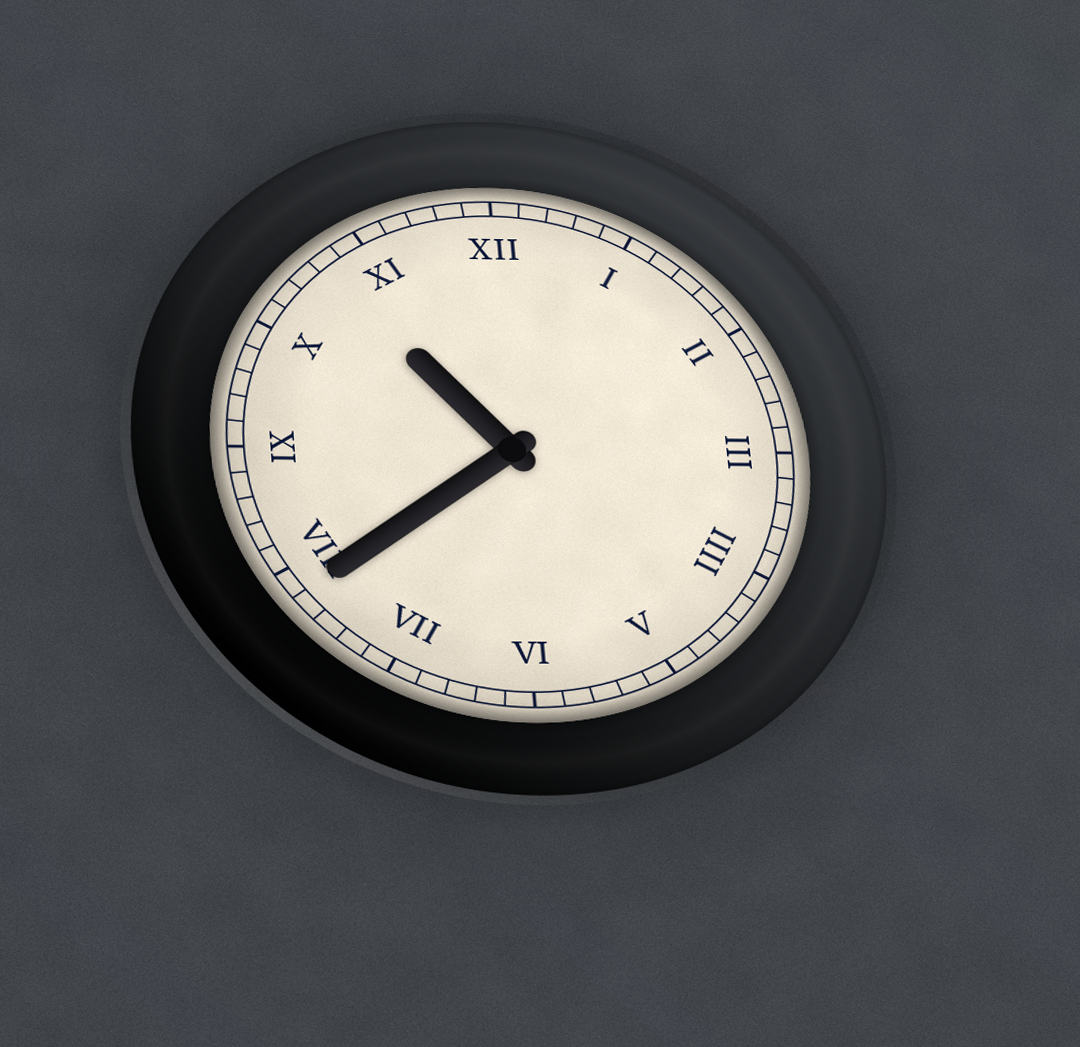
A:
10 h 39 min
